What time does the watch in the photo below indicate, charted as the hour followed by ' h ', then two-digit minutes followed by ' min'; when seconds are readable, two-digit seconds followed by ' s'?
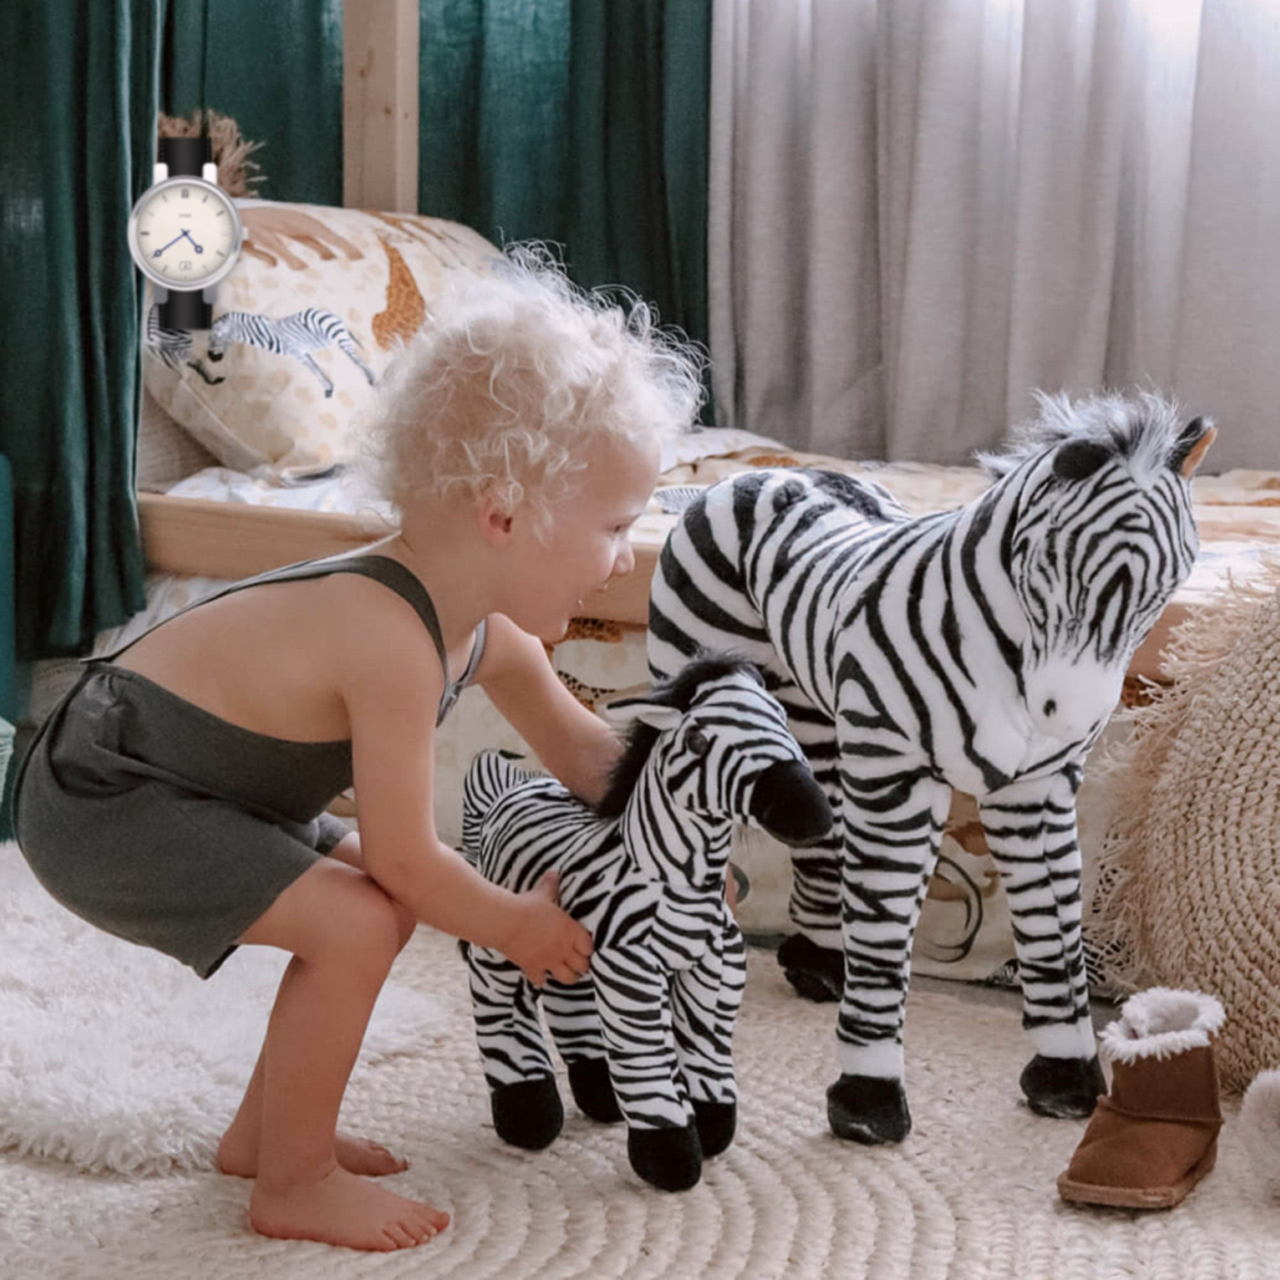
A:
4 h 39 min
